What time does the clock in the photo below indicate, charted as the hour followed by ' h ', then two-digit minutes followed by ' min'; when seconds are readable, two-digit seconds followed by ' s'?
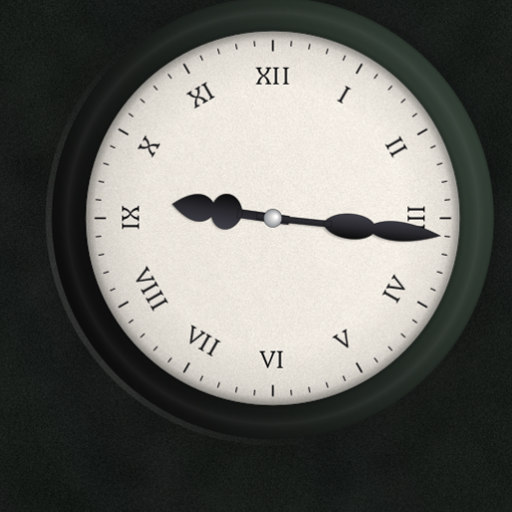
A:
9 h 16 min
